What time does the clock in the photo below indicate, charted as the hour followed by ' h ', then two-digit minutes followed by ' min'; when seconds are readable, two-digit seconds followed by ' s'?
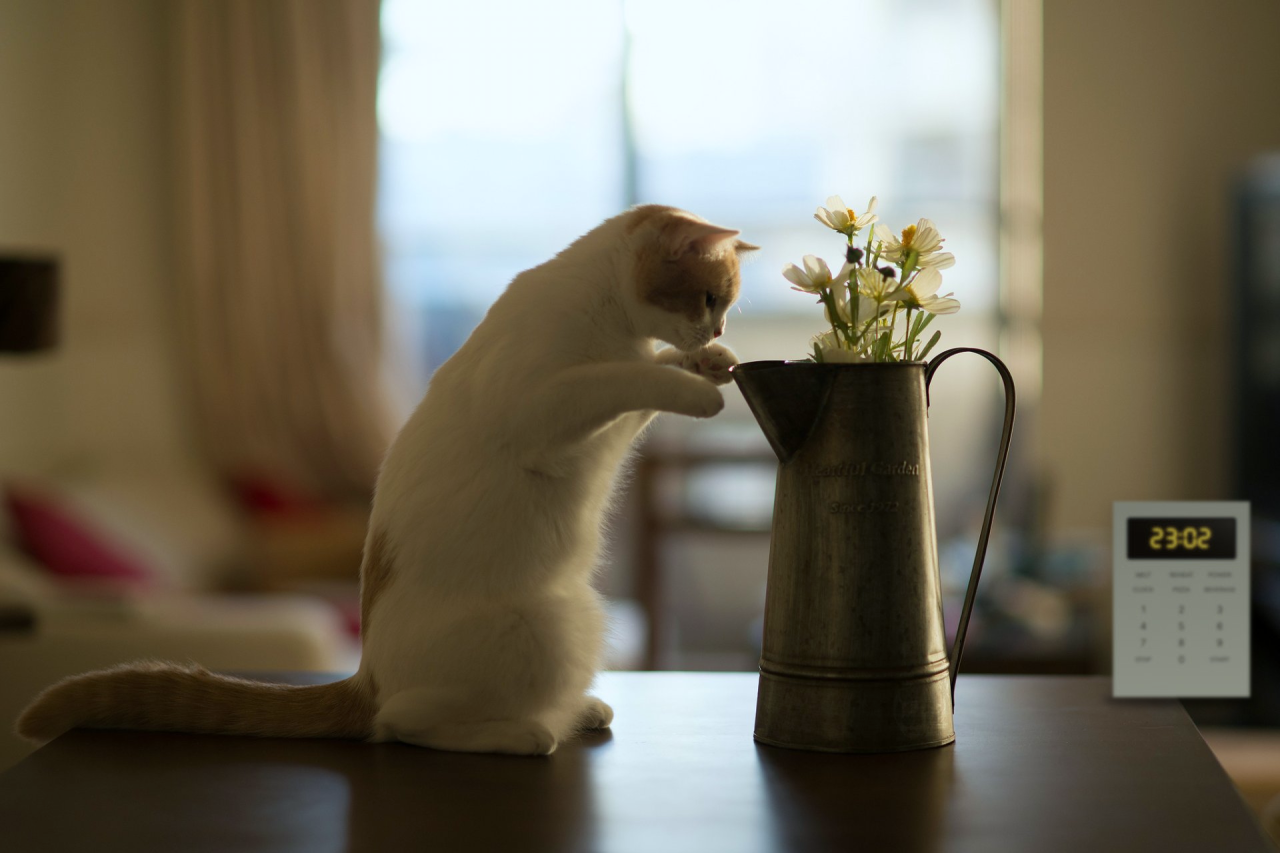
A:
23 h 02 min
